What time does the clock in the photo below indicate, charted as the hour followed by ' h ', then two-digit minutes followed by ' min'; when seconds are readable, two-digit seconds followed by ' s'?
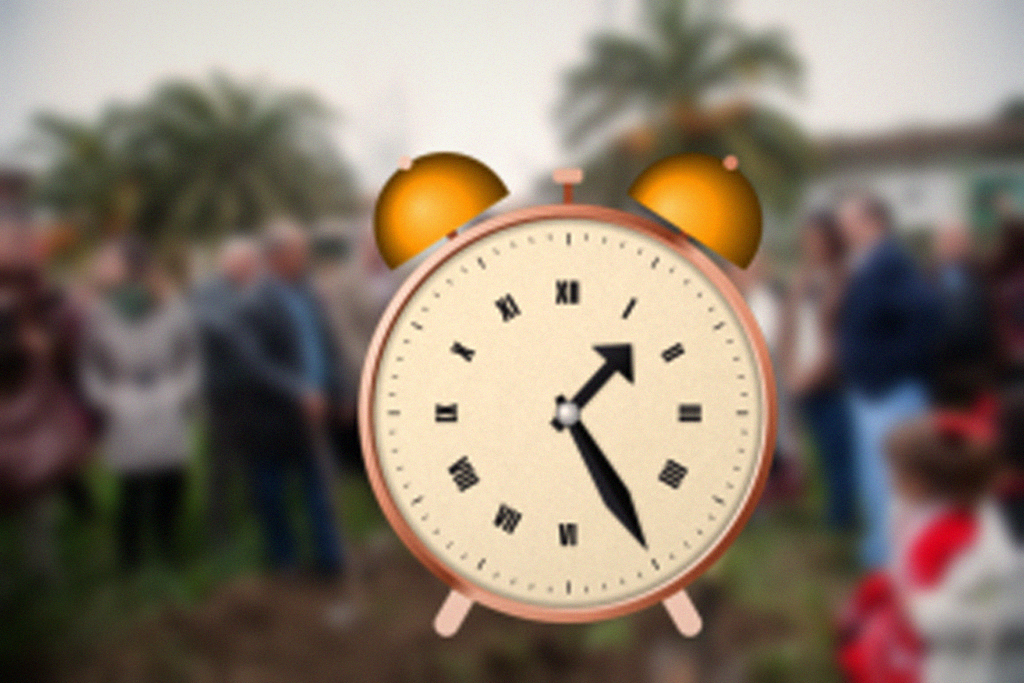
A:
1 h 25 min
